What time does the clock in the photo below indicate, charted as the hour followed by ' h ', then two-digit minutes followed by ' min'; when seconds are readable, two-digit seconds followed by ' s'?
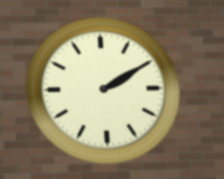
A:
2 h 10 min
